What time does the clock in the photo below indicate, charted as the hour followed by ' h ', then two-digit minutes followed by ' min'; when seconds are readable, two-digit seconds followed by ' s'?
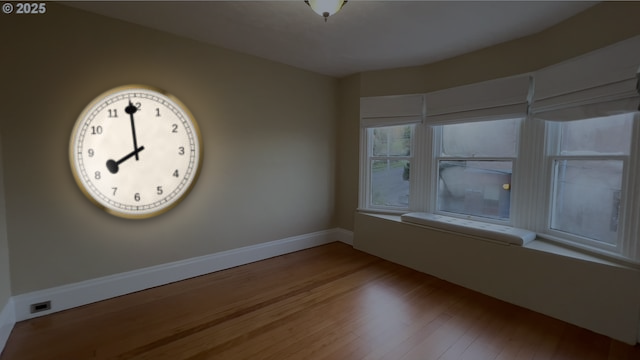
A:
7 h 59 min
